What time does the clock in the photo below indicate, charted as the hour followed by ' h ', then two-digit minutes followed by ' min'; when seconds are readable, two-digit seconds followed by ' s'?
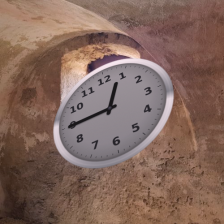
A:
12 h 45 min
